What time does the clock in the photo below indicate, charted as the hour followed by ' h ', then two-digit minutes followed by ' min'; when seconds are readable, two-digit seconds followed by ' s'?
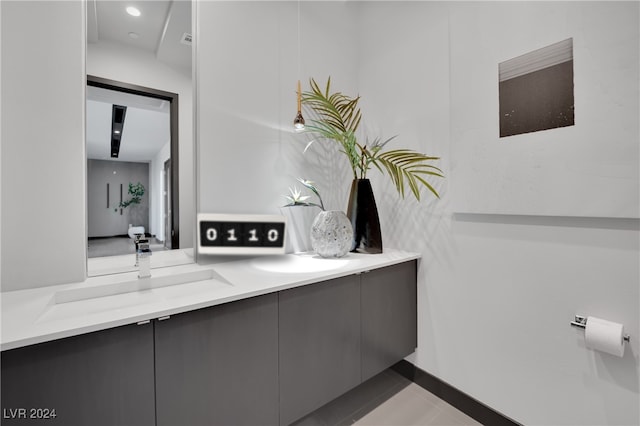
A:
1 h 10 min
